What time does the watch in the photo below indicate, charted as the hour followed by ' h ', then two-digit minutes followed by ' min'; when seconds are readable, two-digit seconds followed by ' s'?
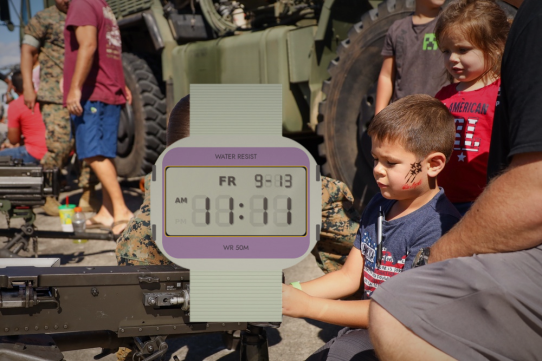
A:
11 h 11 min
